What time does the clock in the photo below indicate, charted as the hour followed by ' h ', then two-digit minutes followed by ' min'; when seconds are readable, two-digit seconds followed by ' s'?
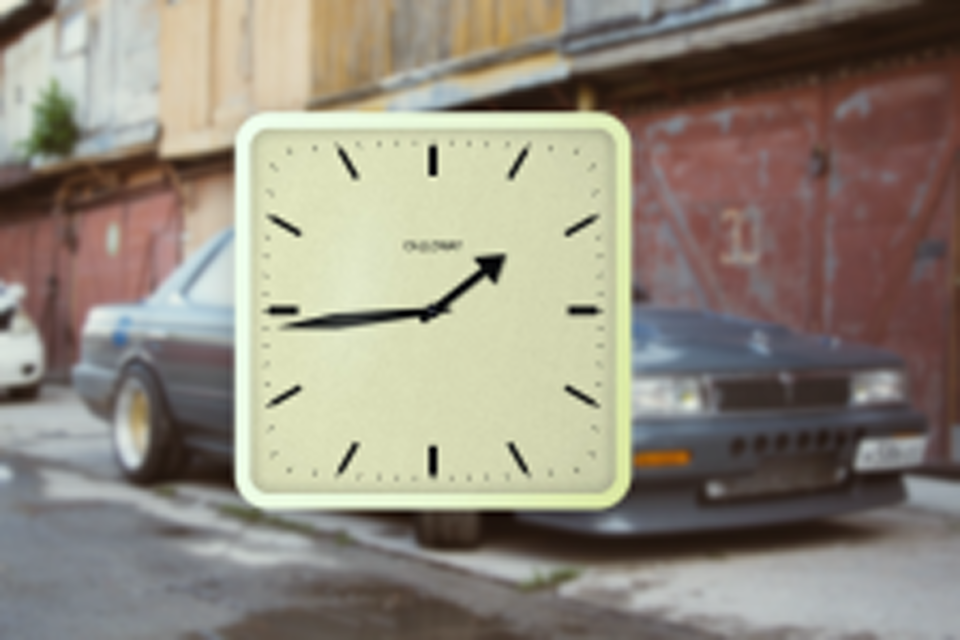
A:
1 h 44 min
